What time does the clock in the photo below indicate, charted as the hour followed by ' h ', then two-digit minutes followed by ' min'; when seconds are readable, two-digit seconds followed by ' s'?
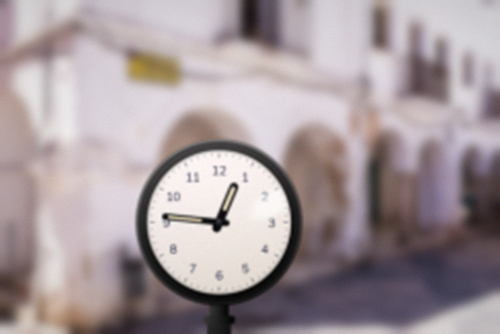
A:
12 h 46 min
